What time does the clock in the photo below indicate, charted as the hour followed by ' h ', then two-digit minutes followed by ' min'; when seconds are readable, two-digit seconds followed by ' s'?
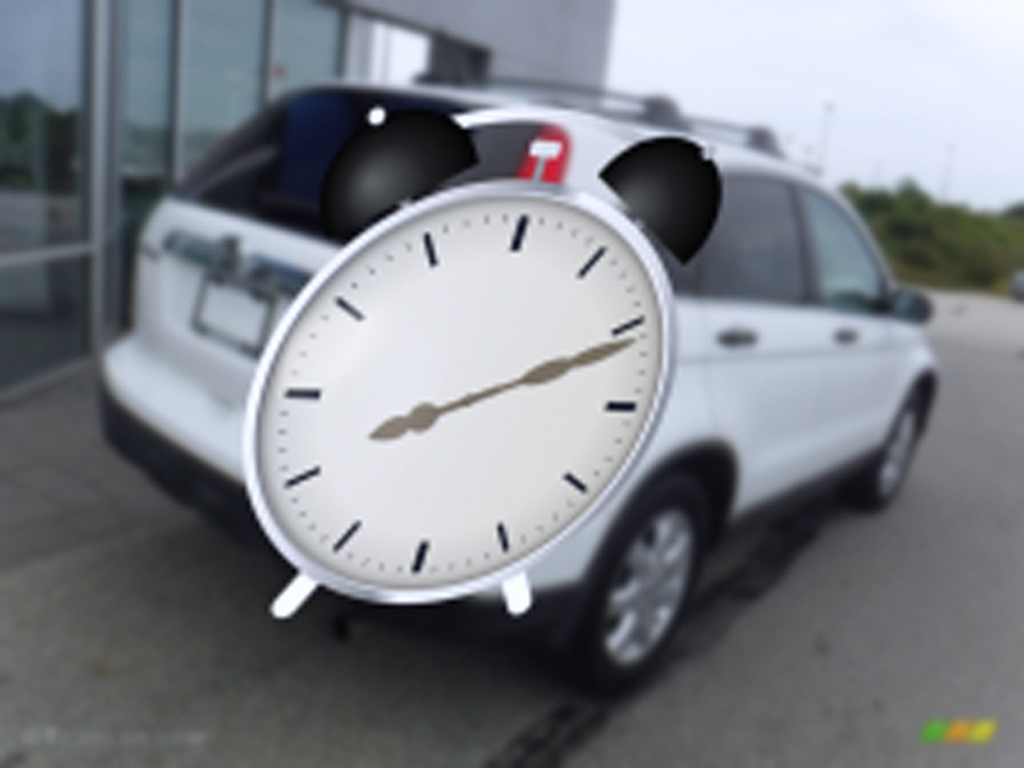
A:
8 h 11 min
